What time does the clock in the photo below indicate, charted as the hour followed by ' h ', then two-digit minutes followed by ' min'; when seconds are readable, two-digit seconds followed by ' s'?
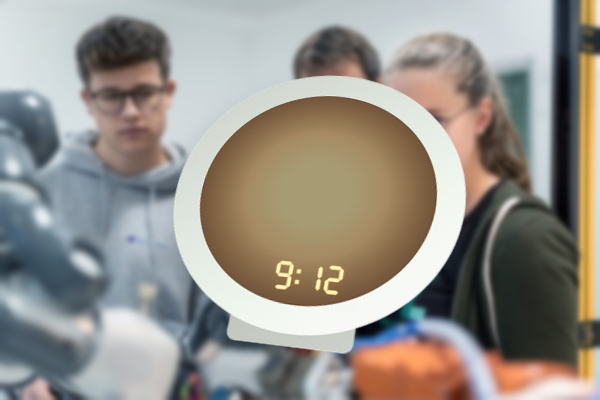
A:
9 h 12 min
